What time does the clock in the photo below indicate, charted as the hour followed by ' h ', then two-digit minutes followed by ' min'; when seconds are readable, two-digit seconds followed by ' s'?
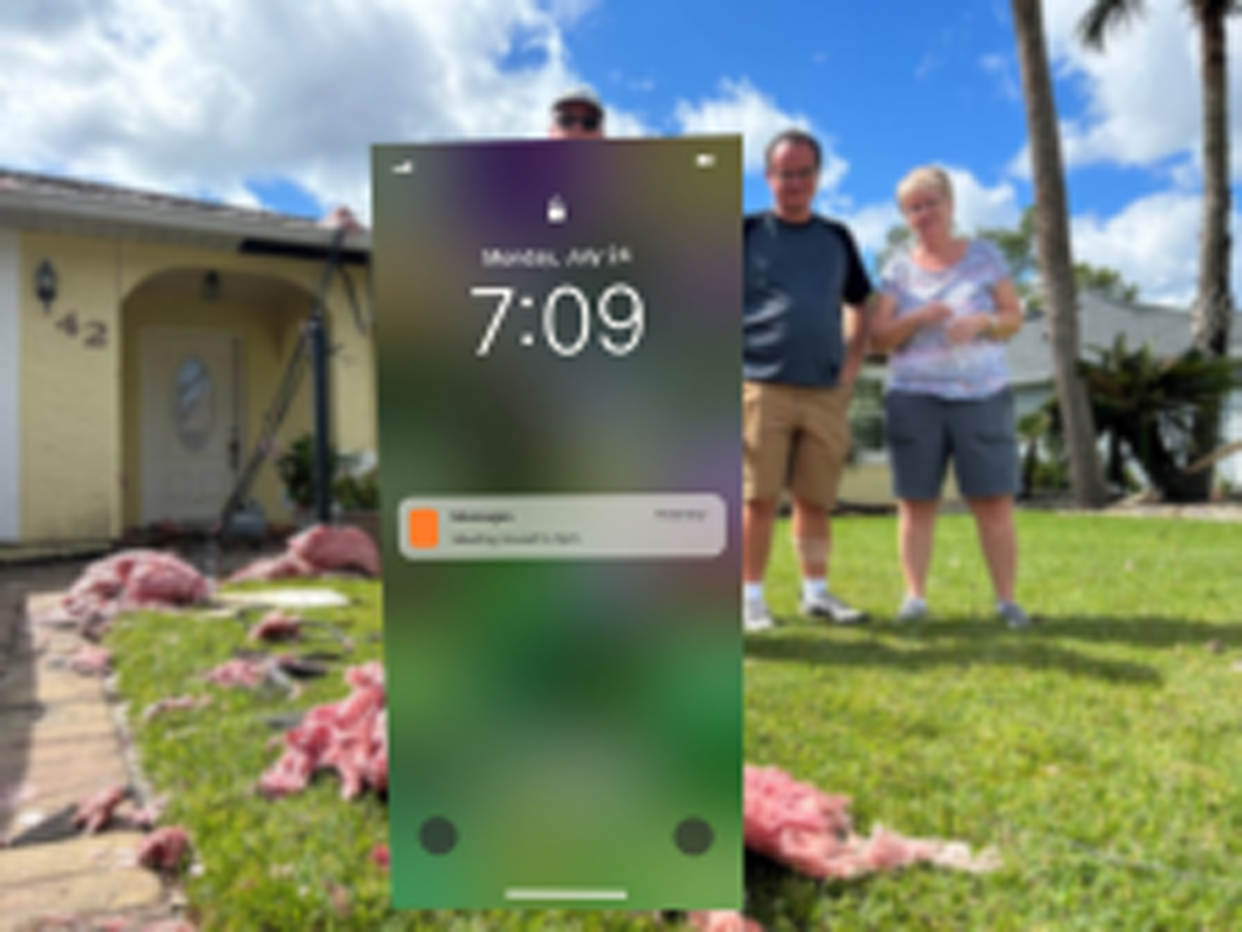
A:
7 h 09 min
